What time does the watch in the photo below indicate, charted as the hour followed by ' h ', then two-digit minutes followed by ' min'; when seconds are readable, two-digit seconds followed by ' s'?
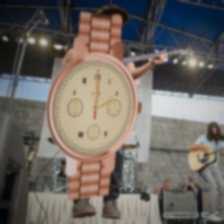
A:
2 h 00 min
